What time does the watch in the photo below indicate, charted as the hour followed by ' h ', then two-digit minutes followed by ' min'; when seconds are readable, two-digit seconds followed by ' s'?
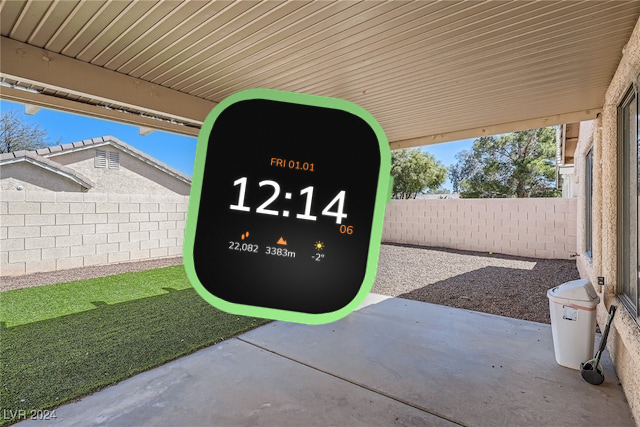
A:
12 h 14 min 06 s
